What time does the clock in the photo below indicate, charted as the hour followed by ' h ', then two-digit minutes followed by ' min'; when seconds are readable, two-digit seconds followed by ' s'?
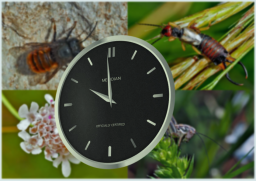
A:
9 h 59 min
